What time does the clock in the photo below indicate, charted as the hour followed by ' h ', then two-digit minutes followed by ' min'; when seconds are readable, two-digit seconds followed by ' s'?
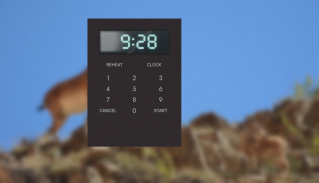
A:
9 h 28 min
